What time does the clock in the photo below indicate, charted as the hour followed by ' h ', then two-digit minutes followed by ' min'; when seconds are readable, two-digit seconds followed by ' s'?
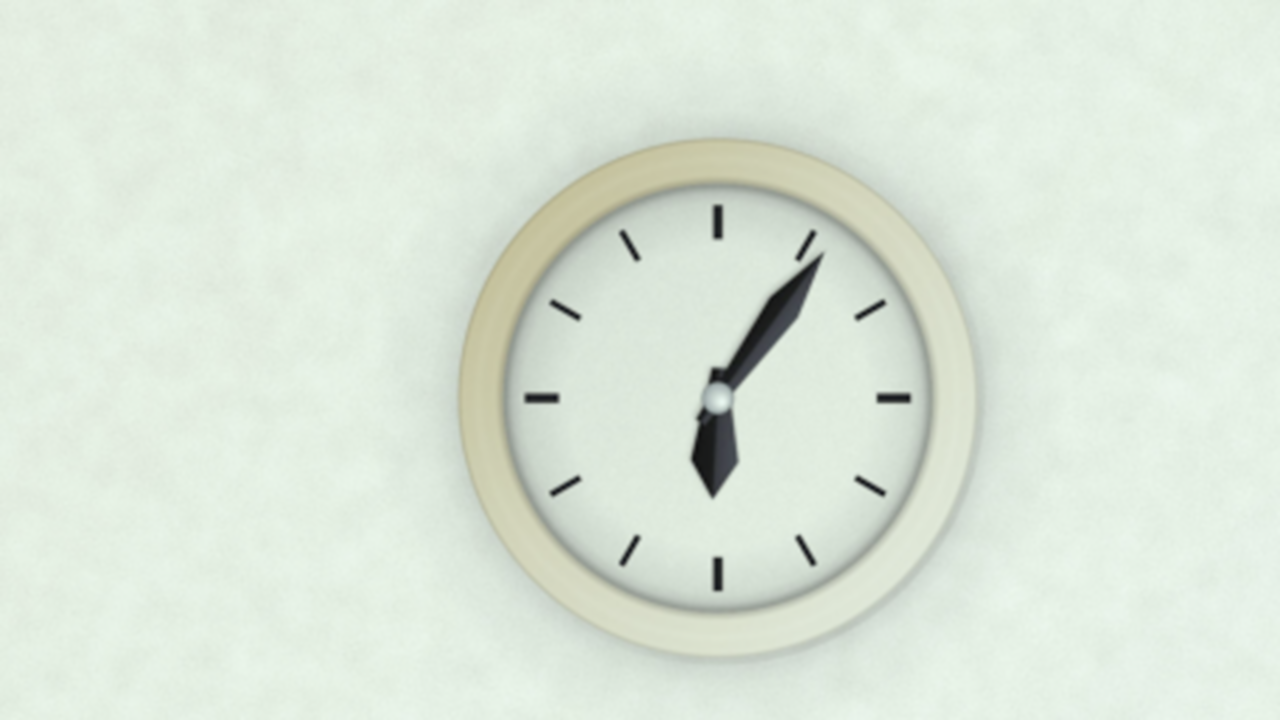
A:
6 h 06 min
